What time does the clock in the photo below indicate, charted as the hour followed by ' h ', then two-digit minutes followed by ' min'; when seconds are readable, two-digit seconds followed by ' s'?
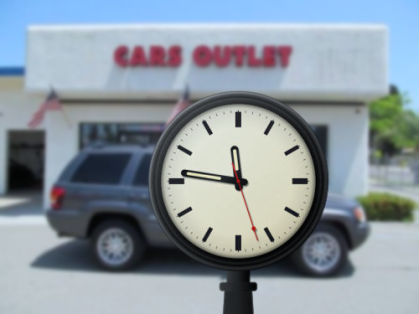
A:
11 h 46 min 27 s
